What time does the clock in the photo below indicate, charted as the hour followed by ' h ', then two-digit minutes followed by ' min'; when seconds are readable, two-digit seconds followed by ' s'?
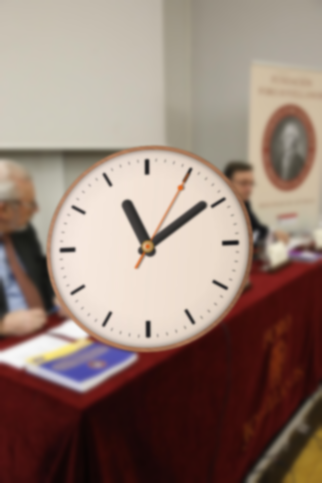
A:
11 h 09 min 05 s
